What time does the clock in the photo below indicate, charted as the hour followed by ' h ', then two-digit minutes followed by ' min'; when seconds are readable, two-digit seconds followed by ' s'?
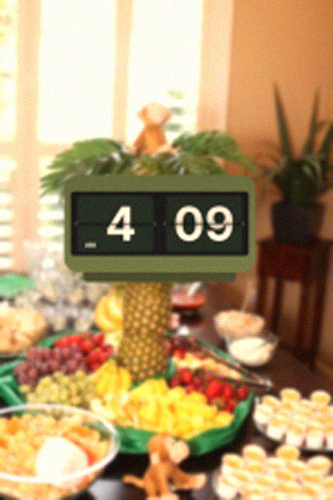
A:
4 h 09 min
